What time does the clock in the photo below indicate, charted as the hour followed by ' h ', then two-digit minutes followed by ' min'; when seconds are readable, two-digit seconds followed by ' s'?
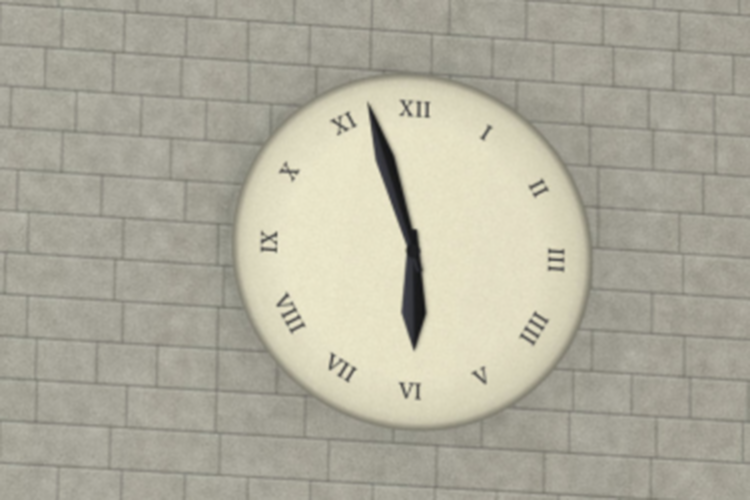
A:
5 h 57 min
